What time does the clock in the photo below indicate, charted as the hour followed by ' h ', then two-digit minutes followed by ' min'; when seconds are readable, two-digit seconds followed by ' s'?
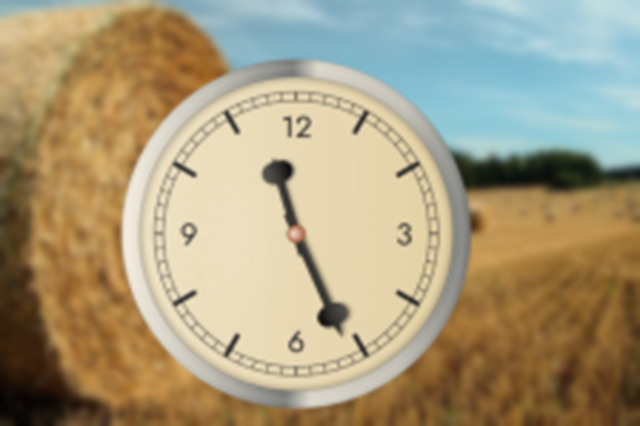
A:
11 h 26 min
